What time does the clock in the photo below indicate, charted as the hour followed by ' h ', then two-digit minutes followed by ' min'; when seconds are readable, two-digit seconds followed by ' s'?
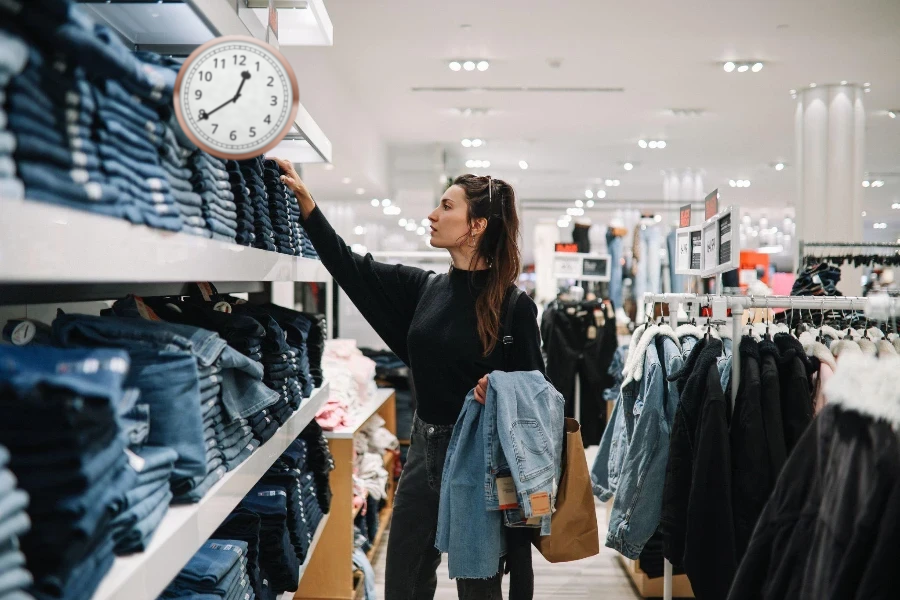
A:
12 h 39 min
